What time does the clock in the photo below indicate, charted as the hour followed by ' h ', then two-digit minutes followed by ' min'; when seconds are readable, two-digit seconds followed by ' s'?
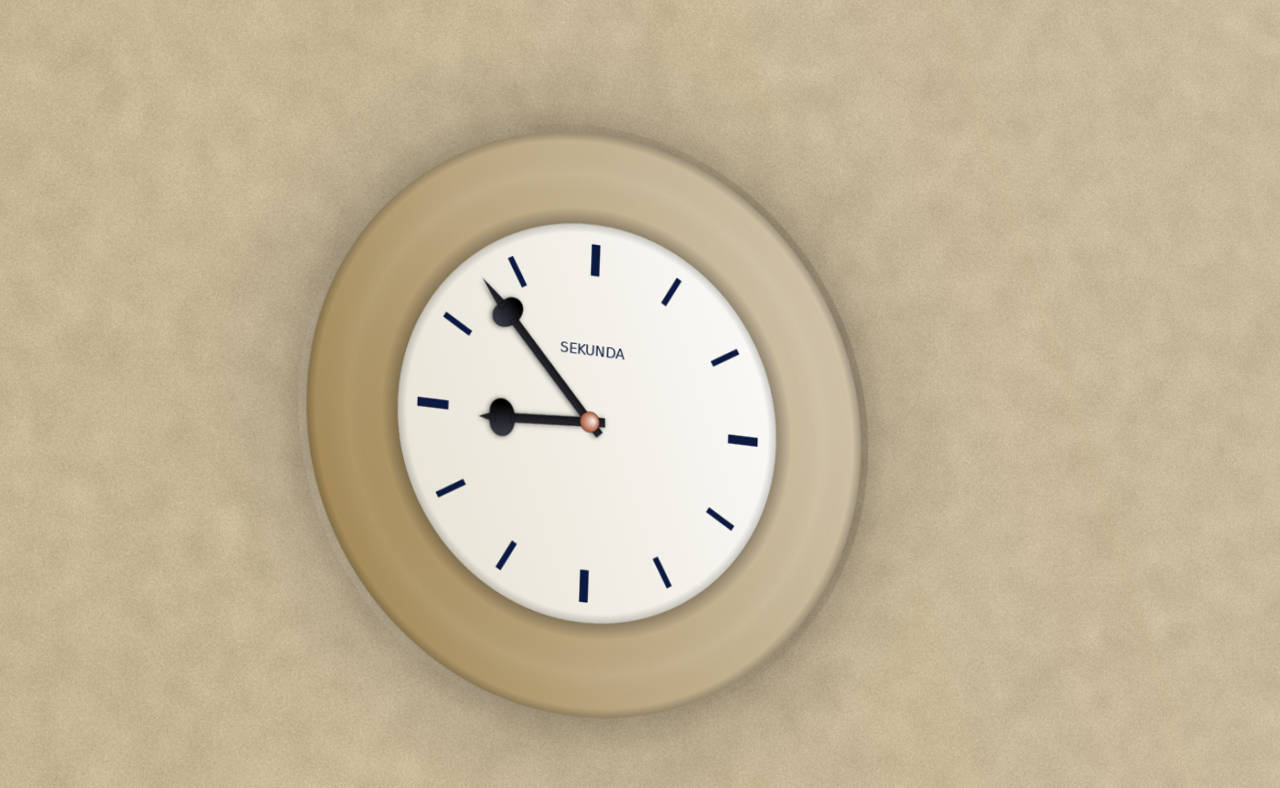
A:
8 h 53 min
